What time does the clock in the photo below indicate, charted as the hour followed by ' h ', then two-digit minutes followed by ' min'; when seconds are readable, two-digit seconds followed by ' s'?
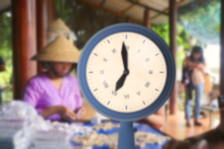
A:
6 h 59 min
